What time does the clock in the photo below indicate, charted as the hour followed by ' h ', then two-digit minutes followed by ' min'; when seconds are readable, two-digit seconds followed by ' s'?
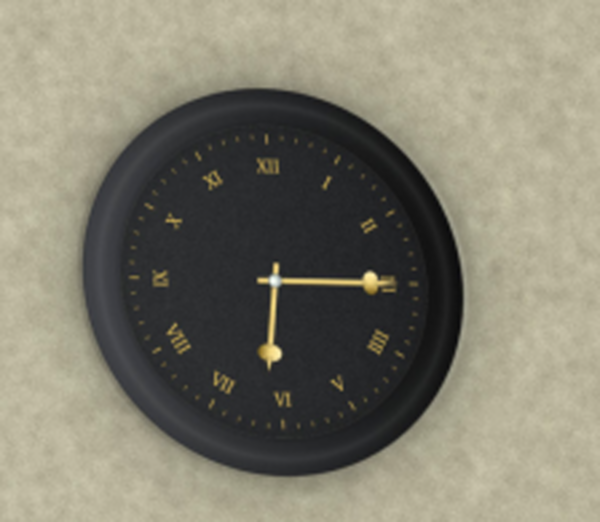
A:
6 h 15 min
